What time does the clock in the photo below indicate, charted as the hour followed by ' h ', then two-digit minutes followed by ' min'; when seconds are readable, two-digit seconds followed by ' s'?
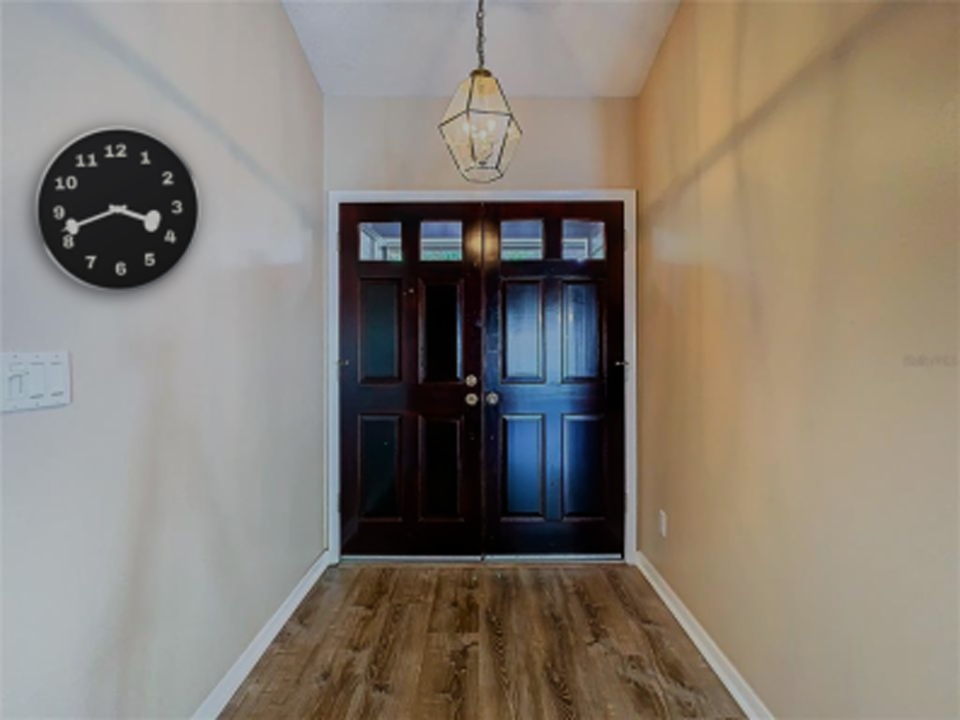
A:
3 h 42 min
